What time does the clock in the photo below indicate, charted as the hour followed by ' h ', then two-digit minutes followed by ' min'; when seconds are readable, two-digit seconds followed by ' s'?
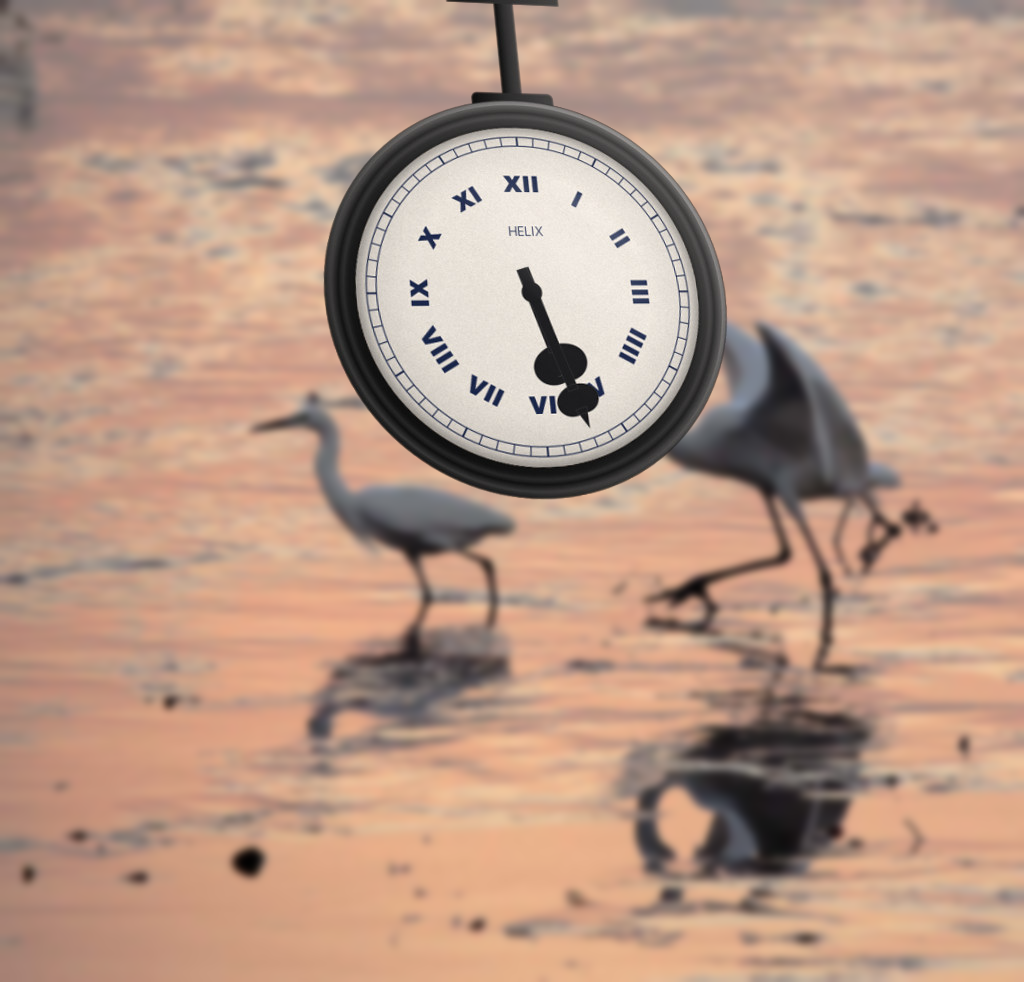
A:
5 h 27 min
